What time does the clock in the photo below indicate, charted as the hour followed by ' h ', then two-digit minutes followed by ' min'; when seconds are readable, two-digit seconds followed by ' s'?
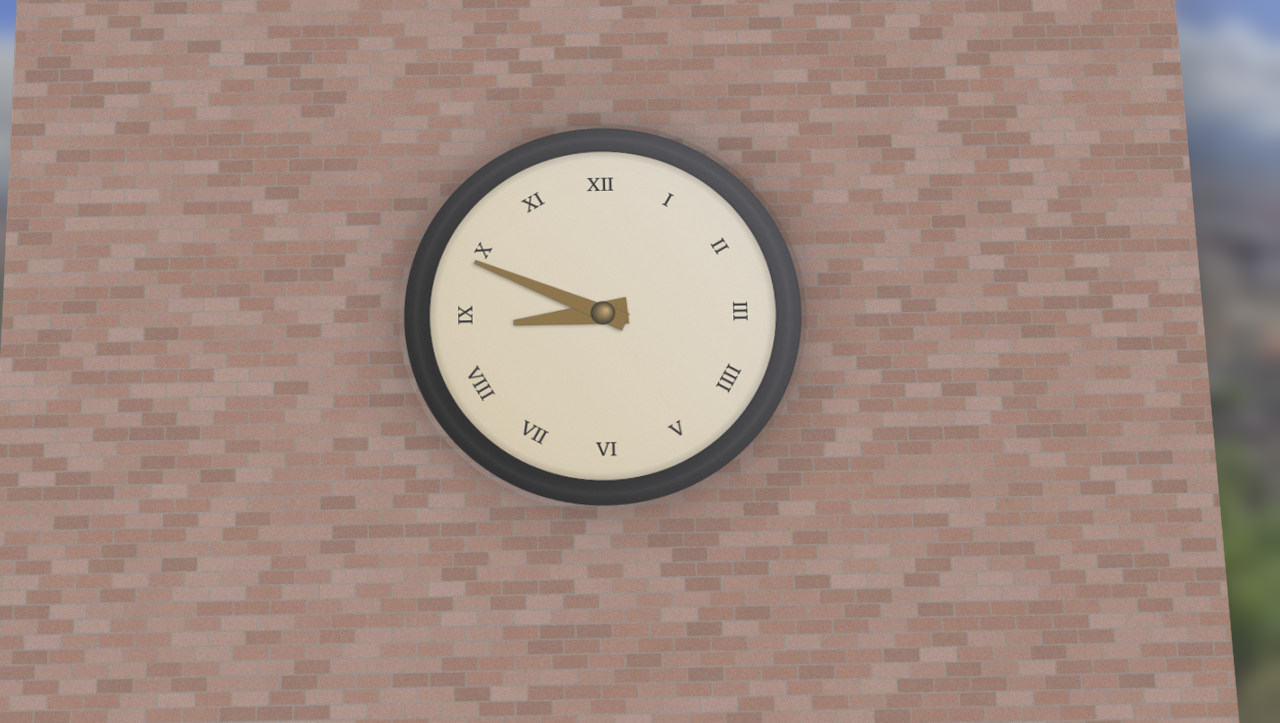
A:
8 h 49 min
